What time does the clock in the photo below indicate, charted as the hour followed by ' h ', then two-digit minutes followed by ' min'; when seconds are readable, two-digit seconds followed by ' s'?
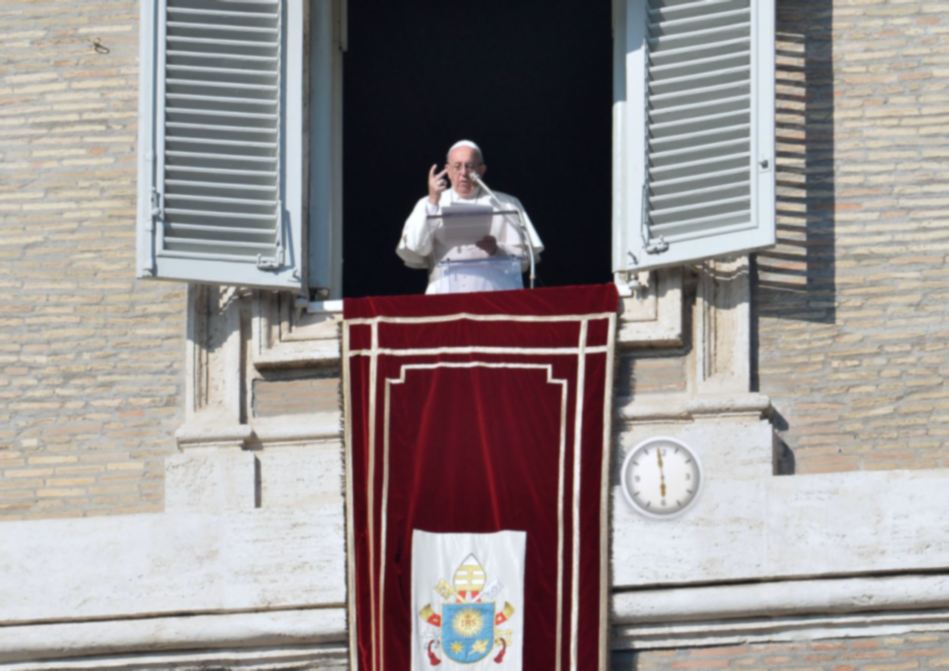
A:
5 h 59 min
